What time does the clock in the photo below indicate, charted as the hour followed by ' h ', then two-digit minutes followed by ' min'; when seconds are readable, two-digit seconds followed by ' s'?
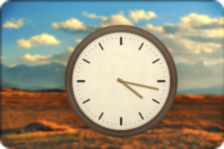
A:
4 h 17 min
